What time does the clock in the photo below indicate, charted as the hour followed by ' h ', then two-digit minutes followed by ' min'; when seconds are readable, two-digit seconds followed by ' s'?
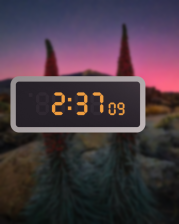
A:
2 h 37 min 09 s
